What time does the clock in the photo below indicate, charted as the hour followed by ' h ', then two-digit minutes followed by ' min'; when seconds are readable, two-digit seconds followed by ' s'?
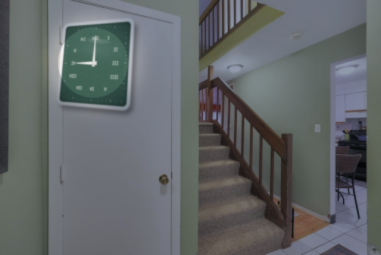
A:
9 h 00 min
